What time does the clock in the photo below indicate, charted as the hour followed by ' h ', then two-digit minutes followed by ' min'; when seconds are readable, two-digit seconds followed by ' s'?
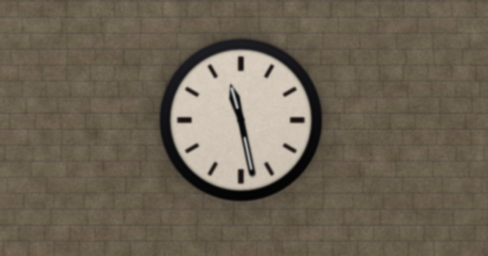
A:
11 h 28 min
